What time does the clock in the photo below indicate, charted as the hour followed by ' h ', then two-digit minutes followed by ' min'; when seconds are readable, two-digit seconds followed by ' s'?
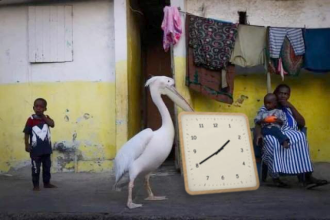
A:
1 h 40 min
